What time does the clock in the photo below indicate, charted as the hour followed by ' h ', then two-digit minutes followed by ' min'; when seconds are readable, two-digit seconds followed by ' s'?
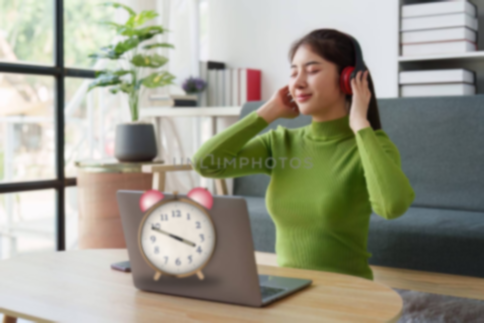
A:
3 h 49 min
